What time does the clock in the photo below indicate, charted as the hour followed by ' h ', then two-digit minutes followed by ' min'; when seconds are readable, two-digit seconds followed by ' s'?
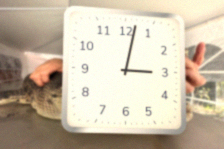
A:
3 h 02 min
